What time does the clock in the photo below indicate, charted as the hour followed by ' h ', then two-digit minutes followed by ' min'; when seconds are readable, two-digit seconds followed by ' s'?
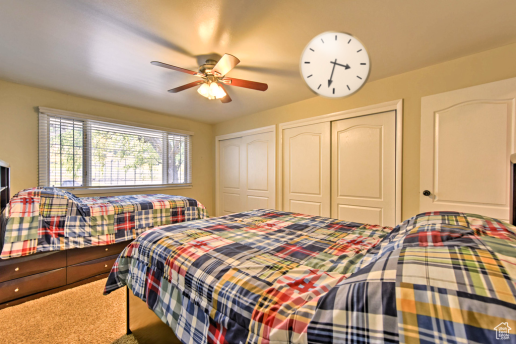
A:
3 h 32 min
